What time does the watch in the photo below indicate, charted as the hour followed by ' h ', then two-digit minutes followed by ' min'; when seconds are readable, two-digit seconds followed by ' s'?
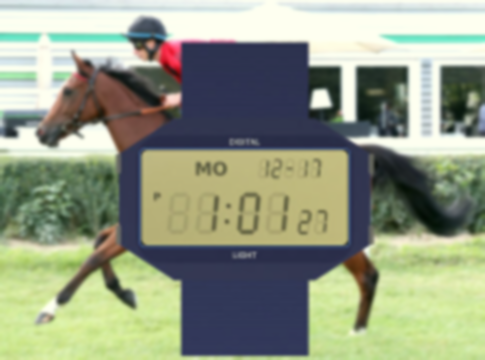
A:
1 h 01 min 27 s
